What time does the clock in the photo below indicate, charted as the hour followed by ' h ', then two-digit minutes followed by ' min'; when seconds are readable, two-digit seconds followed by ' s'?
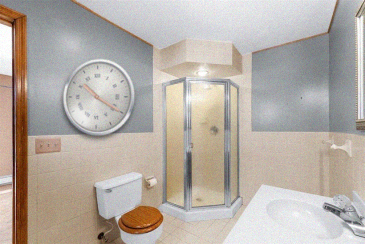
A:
10 h 20 min
